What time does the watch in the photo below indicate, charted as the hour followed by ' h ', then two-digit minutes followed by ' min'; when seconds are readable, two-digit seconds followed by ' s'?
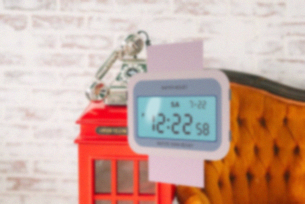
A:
12 h 22 min
